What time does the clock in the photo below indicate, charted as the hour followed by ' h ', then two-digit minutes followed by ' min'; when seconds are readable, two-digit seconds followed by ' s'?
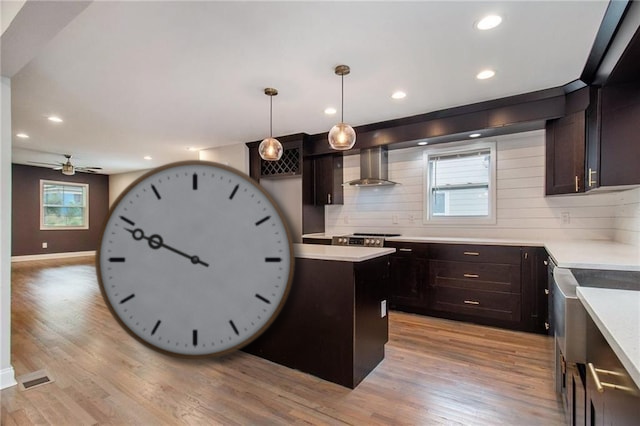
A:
9 h 49 min
